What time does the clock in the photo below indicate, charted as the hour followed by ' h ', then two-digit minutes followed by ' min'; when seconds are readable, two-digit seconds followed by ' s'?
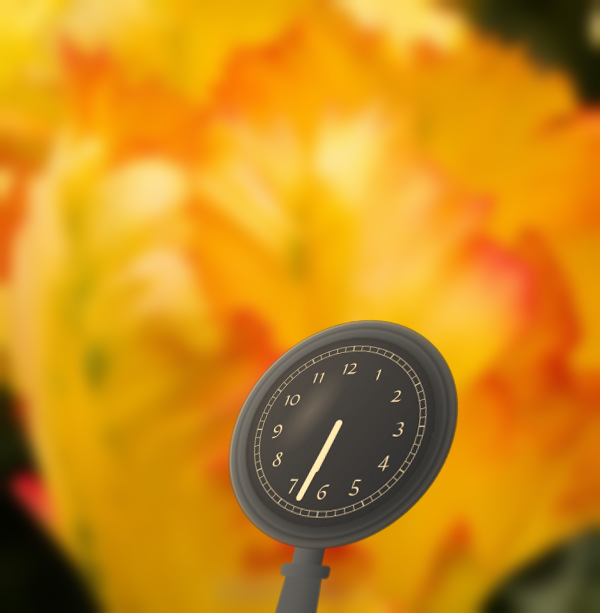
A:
6 h 33 min
